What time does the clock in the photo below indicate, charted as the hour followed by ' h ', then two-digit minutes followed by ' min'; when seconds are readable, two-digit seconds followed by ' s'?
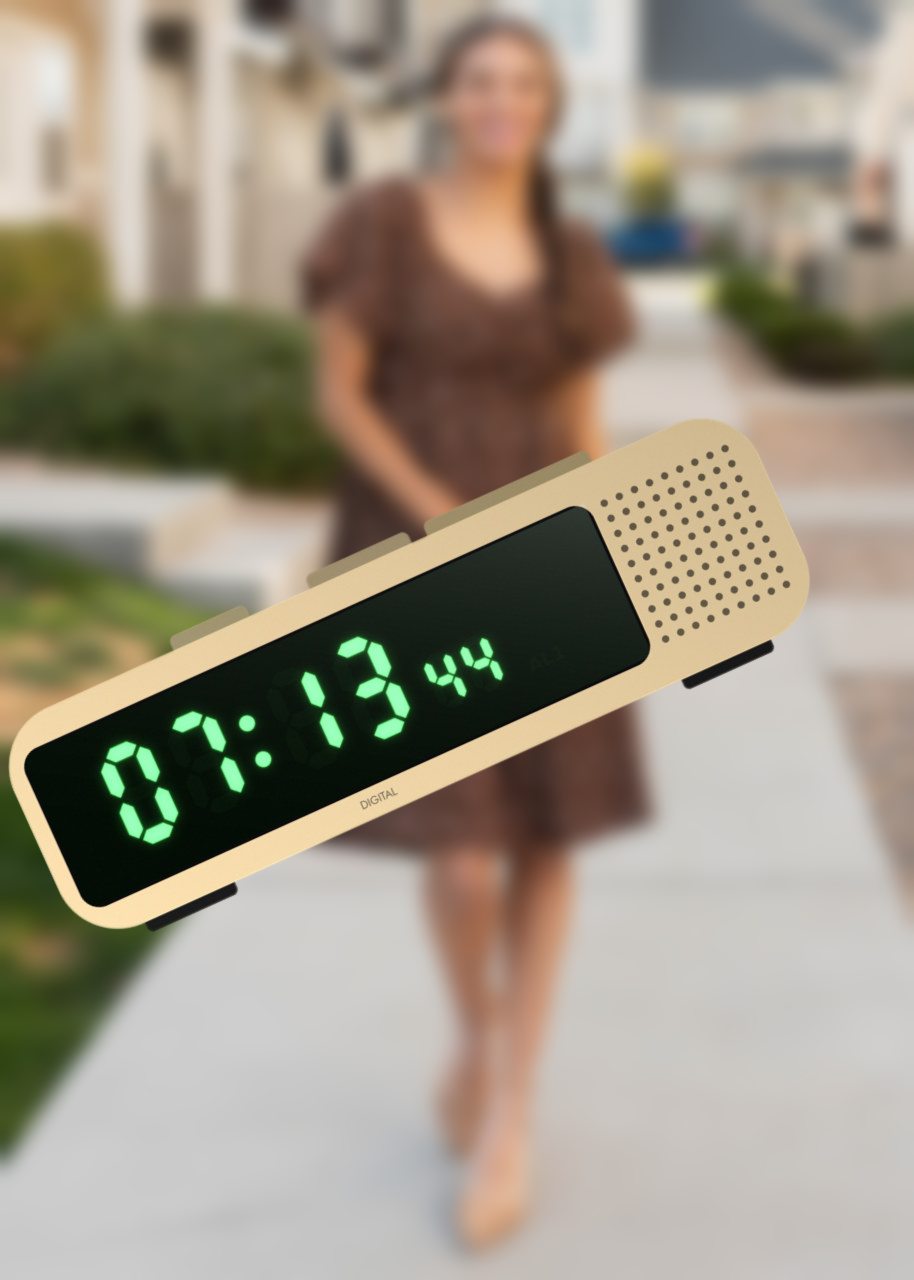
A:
7 h 13 min 44 s
